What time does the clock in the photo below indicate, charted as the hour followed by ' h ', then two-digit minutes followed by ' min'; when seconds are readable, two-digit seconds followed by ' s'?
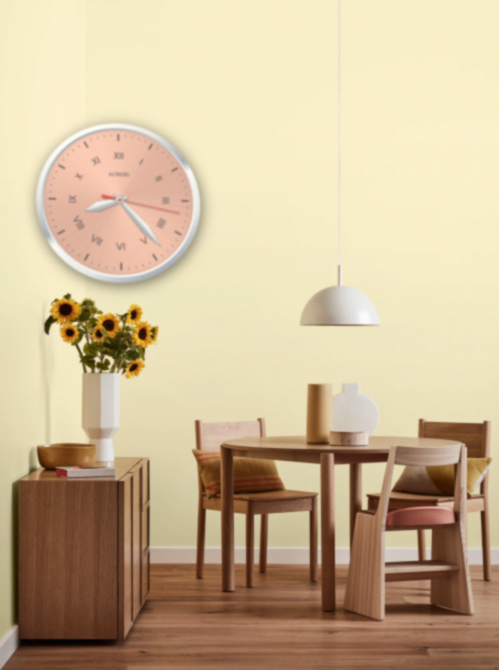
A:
8 h 23 min 17 s
